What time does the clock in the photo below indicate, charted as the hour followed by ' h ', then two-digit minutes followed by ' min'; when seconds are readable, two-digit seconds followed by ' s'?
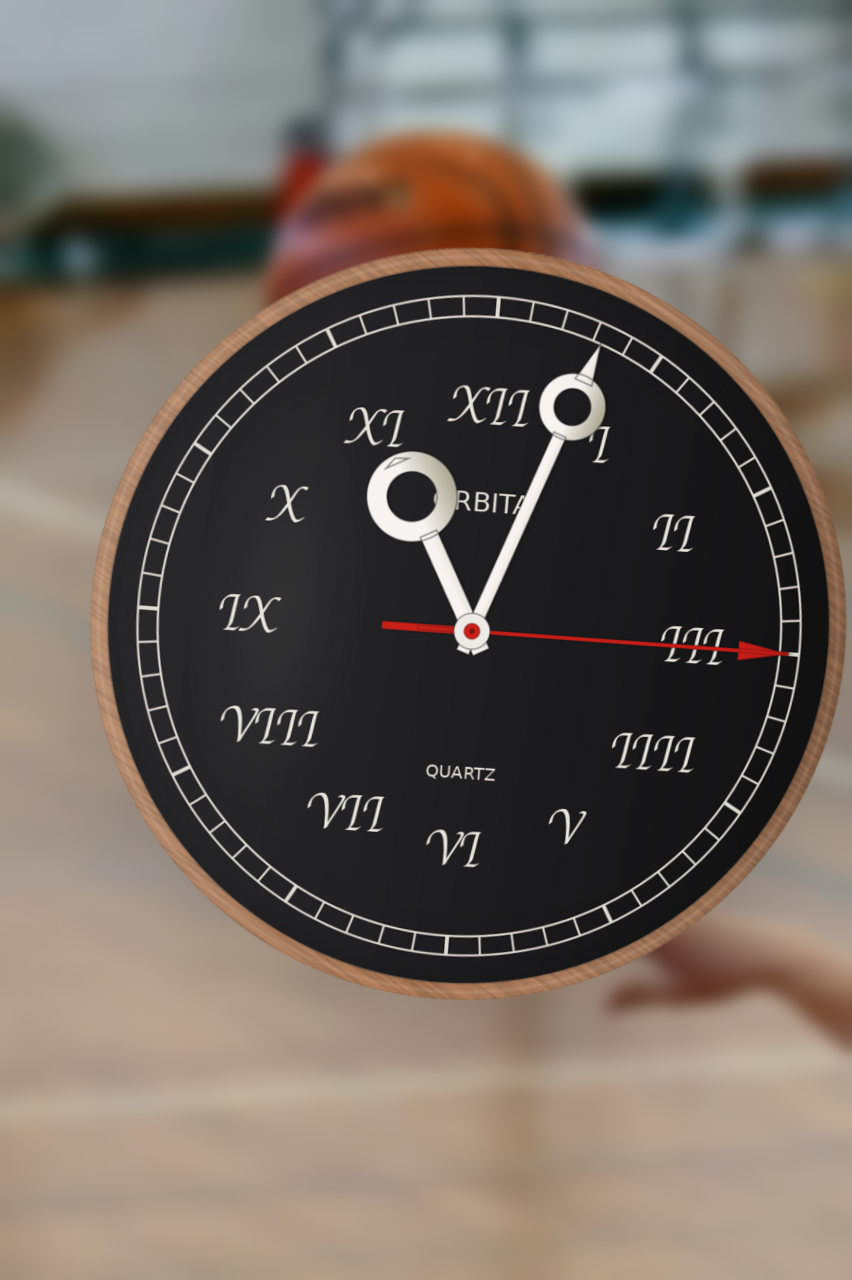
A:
11 h 03 min 15 s
